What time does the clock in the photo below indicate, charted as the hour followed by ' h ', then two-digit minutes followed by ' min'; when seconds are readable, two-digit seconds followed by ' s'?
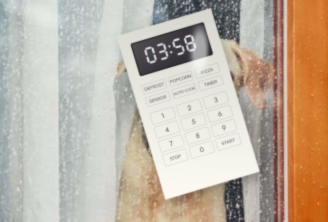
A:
3 h 58 min
